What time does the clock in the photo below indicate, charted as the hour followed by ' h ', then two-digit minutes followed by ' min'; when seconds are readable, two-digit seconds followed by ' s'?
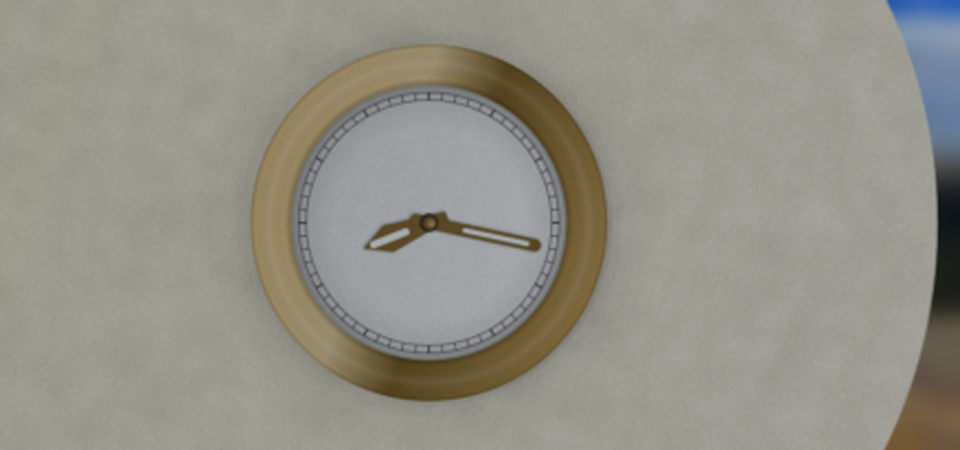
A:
8 h 17 min
